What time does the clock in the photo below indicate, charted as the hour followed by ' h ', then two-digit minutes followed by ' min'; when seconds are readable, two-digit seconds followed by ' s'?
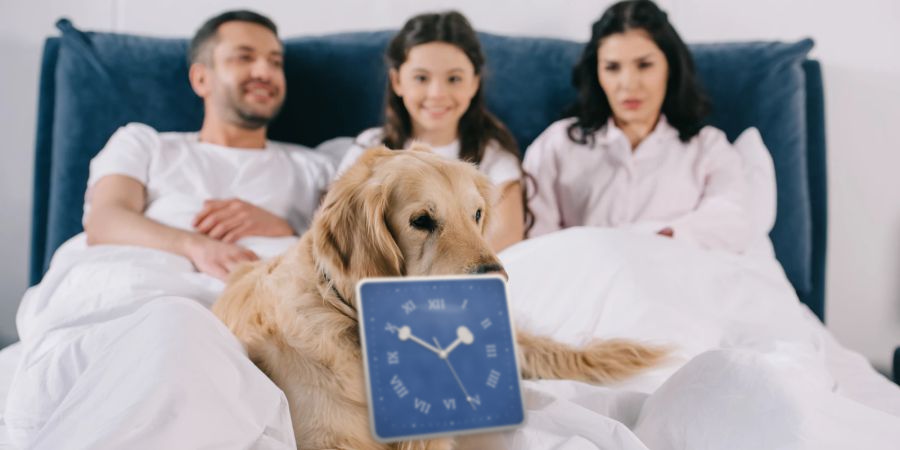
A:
1 h 50 min 26 s
